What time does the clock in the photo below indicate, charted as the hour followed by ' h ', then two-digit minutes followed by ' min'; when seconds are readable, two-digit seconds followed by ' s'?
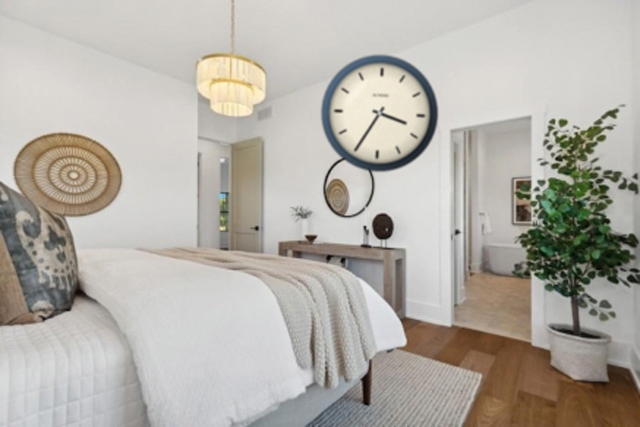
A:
3 h 35 min
